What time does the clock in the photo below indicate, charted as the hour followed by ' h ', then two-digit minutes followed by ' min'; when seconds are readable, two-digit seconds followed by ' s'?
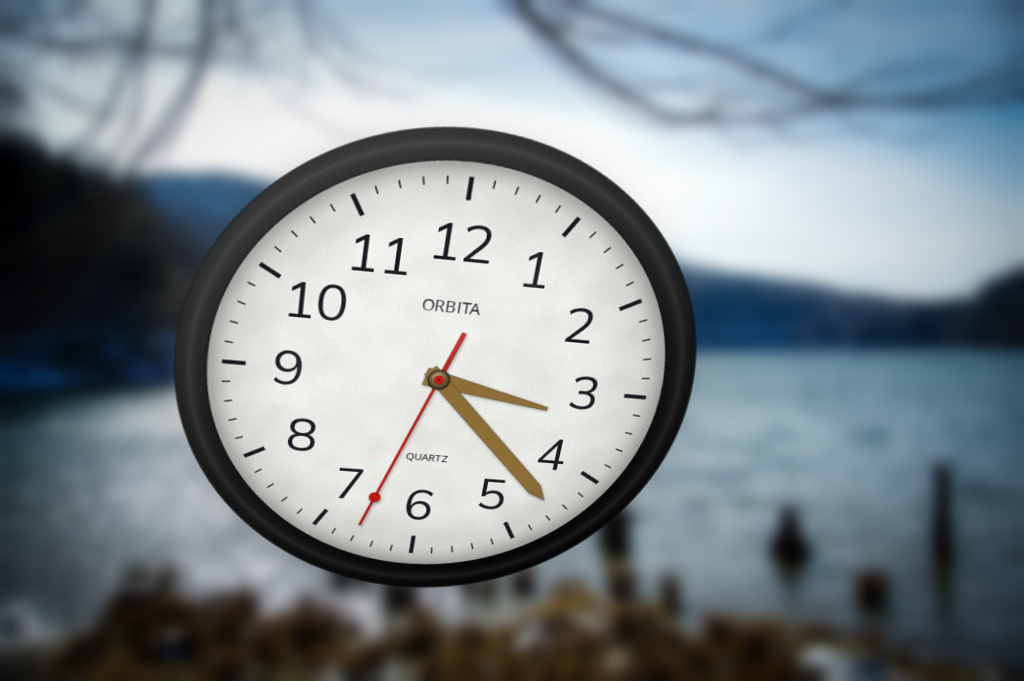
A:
3 h 22 min 33 s
